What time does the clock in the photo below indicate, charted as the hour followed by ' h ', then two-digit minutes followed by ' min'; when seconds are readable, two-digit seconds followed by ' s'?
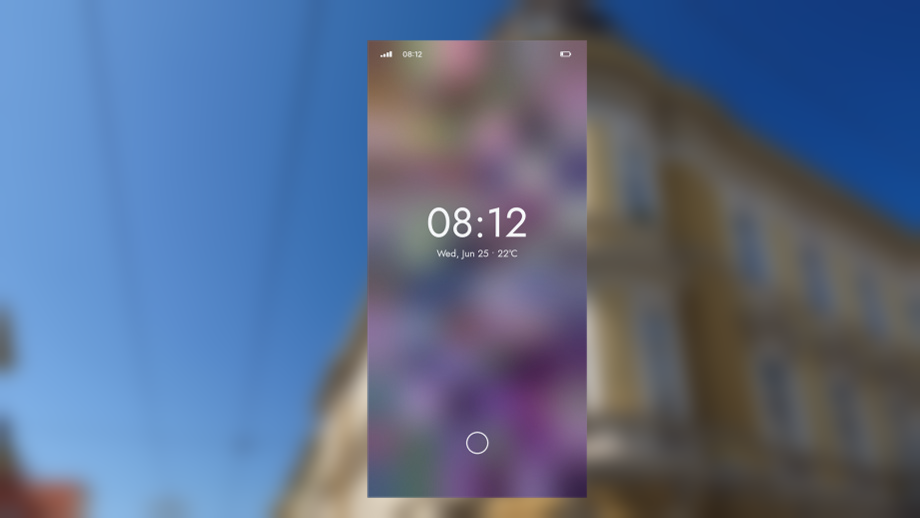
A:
8 h 12 min
